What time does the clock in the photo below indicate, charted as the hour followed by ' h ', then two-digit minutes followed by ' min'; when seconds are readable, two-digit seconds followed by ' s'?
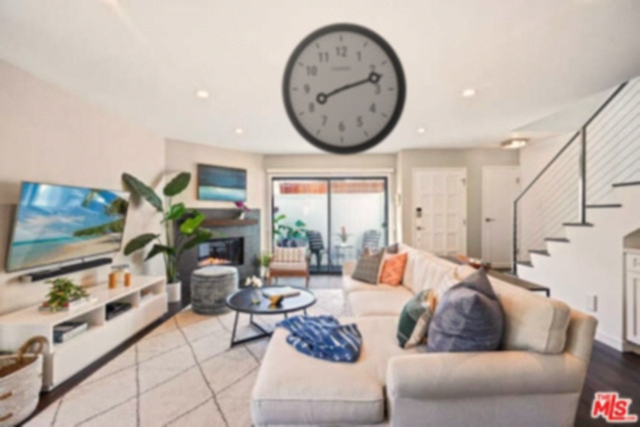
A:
8 h 12 min
